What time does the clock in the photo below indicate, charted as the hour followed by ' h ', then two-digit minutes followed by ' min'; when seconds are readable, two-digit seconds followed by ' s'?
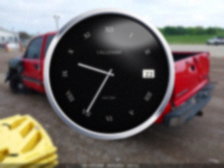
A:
9 h 35 min
